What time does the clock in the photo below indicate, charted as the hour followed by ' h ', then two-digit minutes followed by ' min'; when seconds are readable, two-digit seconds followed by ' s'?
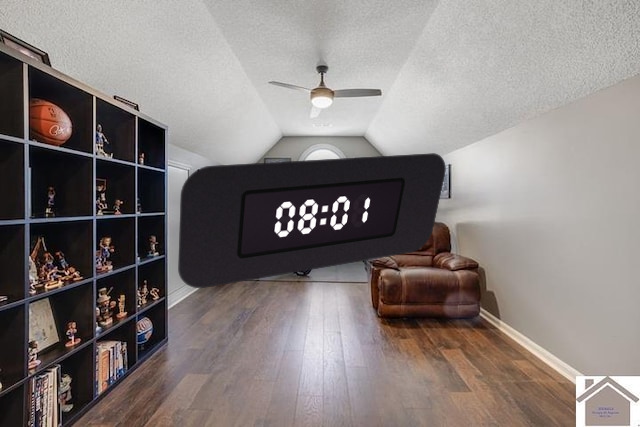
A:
8 h 01 min
